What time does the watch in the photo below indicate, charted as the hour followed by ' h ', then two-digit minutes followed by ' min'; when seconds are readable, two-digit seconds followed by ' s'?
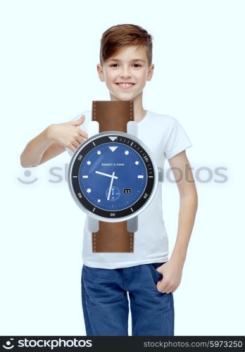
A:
9 h 32 min
